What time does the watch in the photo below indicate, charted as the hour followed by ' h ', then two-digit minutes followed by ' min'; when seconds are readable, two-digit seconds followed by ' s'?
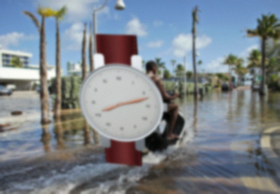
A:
8 h 12 min
